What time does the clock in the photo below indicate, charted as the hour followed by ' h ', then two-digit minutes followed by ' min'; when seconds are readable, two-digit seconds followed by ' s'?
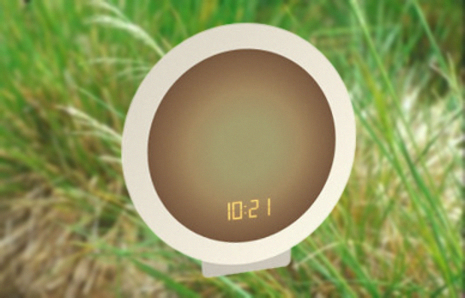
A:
10 h 21 min
